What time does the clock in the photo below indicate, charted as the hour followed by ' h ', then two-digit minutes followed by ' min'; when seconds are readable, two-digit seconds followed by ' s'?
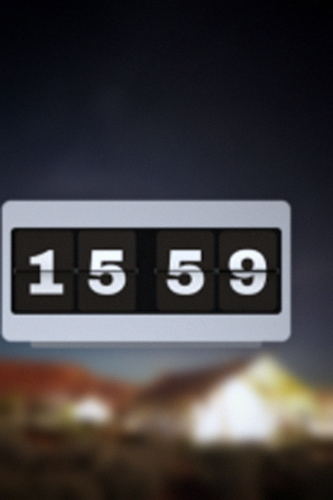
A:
15 h 59 min
